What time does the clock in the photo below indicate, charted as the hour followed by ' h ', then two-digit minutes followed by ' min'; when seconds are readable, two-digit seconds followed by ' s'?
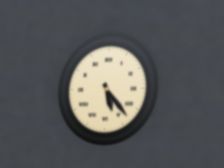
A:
5 h 23 min
